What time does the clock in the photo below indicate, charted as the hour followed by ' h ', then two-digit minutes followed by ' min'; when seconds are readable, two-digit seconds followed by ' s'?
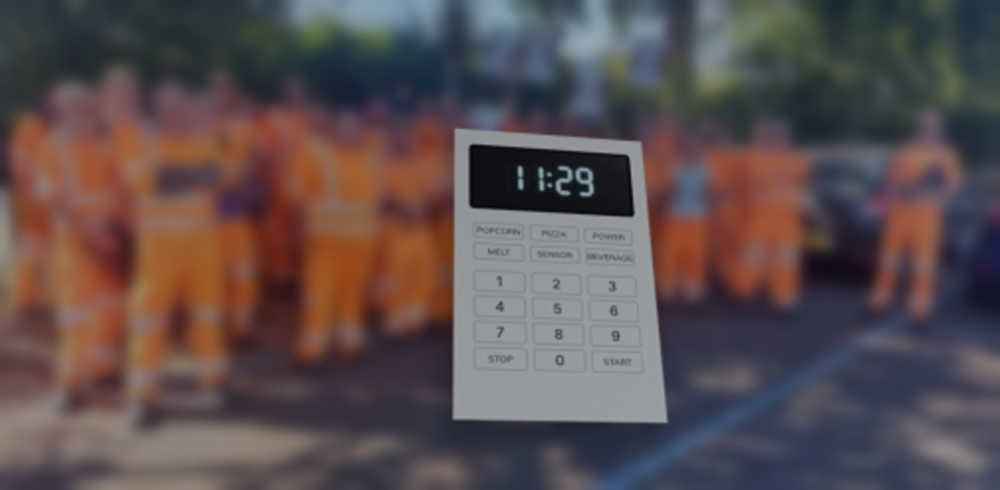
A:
11 h 29 min
